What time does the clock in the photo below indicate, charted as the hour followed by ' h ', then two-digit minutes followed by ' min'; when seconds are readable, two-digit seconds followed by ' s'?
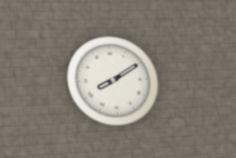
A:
8 h 10 min
